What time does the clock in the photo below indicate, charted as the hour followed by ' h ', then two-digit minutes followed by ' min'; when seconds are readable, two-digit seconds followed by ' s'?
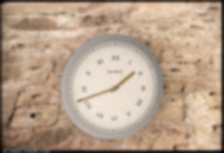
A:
1 h 42 min
